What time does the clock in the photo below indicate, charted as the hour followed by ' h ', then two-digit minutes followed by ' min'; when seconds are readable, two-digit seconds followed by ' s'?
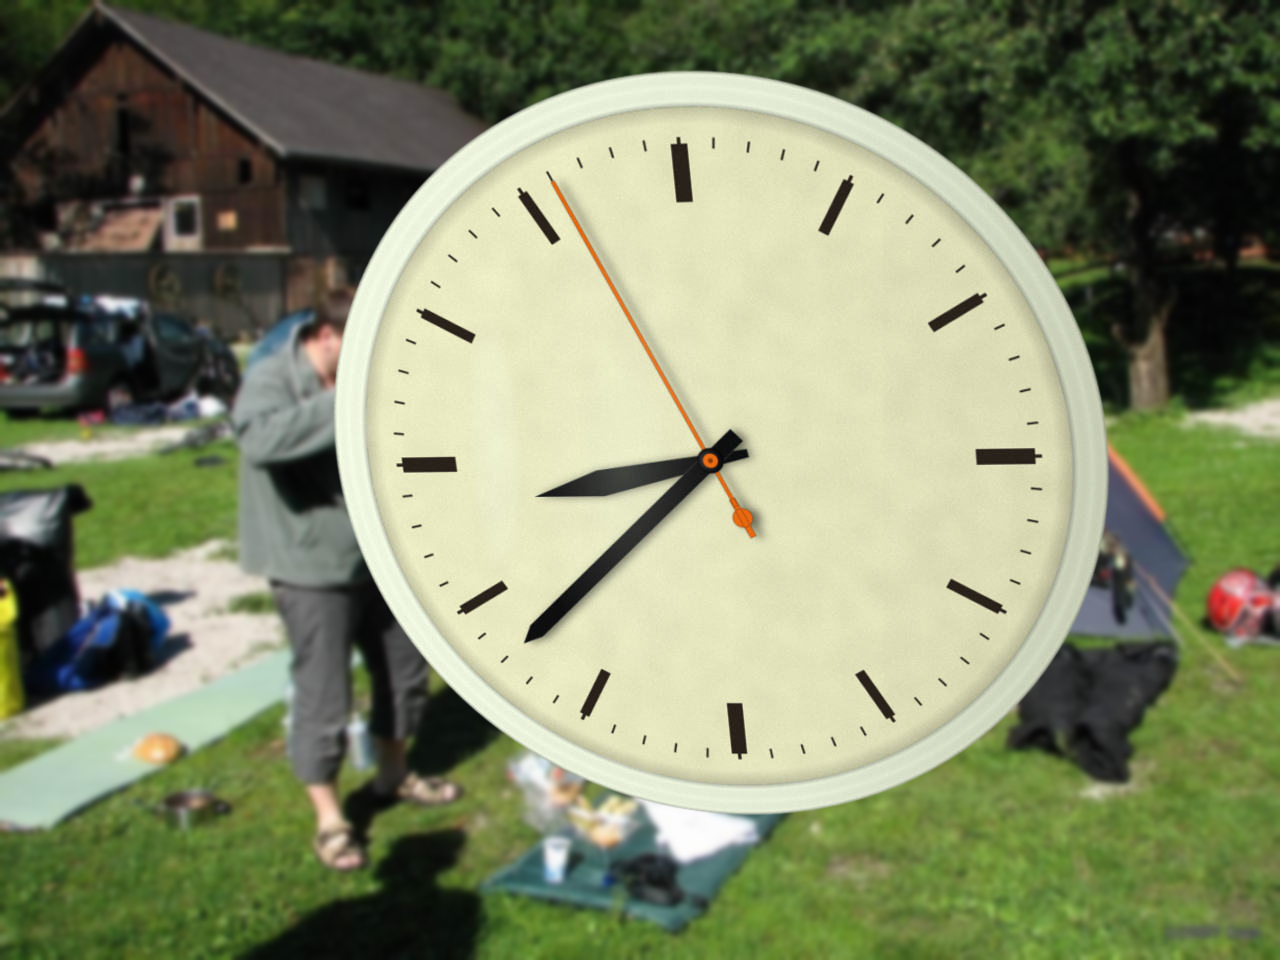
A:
8 h 37 min 56 s
